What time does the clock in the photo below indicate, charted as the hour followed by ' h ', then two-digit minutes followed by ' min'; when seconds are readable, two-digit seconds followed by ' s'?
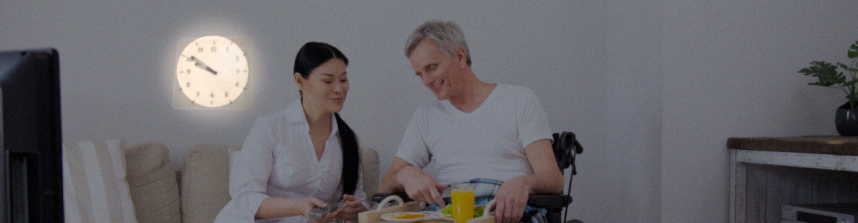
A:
9 h 51 min
